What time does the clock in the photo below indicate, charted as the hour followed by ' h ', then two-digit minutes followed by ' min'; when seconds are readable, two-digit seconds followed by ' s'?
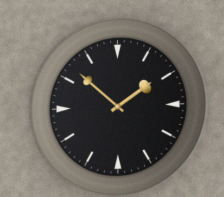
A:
1 h 52 min
